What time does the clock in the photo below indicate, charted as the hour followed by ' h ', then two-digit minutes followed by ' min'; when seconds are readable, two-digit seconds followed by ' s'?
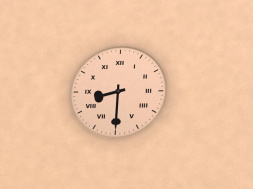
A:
8 h 30 min
